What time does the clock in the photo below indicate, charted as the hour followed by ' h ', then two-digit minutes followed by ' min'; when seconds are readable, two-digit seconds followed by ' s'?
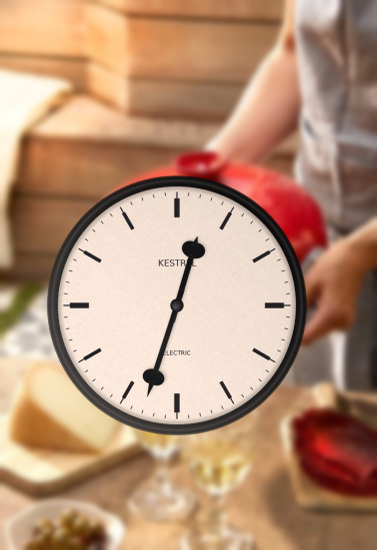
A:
12 h 33 min
